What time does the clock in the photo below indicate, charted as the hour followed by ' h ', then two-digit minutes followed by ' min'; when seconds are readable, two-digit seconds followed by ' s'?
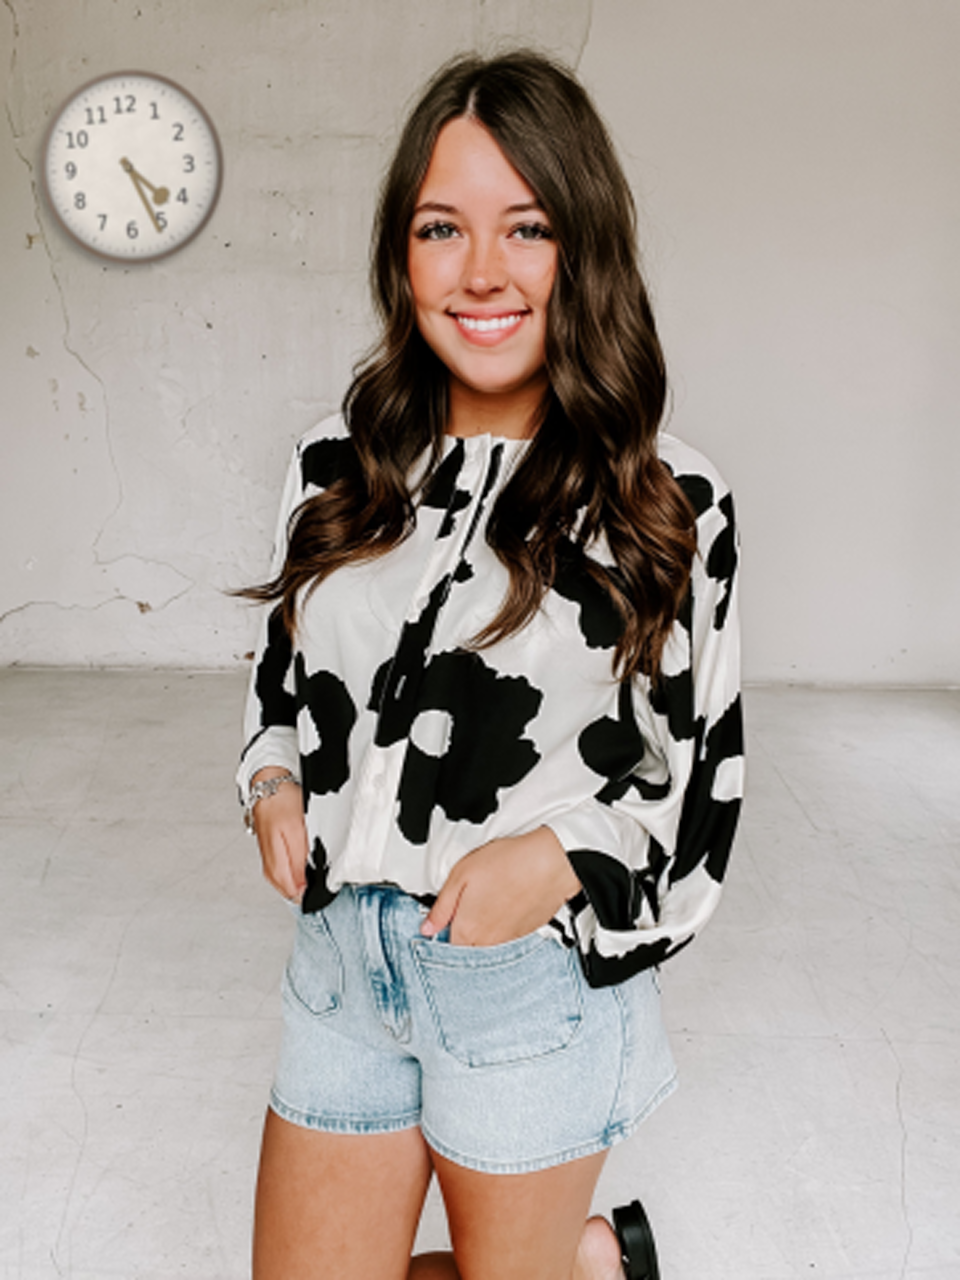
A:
4 h 26 min
